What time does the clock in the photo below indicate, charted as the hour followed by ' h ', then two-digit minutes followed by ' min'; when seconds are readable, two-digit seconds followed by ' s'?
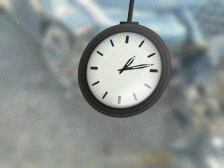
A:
1 h 13 min
